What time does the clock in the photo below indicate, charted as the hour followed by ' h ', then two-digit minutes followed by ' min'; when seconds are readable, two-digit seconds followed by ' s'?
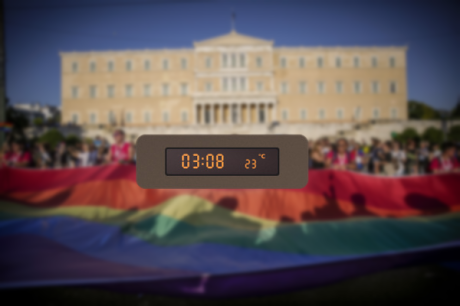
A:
3 h 08 min
